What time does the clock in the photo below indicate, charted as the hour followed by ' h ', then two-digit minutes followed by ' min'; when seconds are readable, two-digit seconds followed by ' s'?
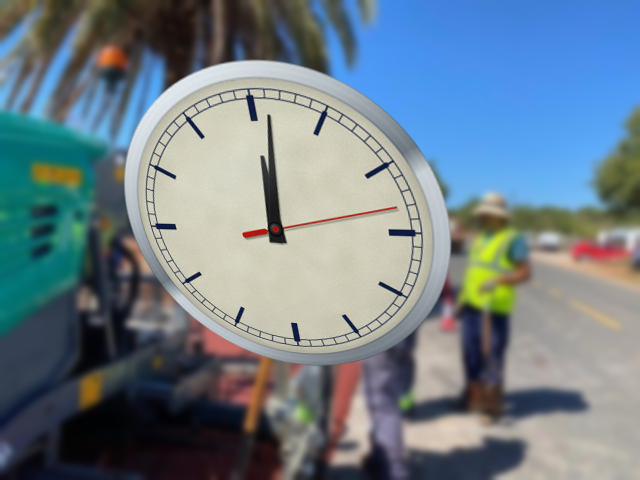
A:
12 h 01 min 13 s
